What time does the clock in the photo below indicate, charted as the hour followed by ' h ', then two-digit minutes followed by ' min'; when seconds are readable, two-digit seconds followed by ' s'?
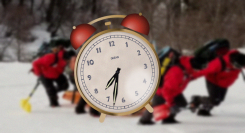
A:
7 h 33 min
